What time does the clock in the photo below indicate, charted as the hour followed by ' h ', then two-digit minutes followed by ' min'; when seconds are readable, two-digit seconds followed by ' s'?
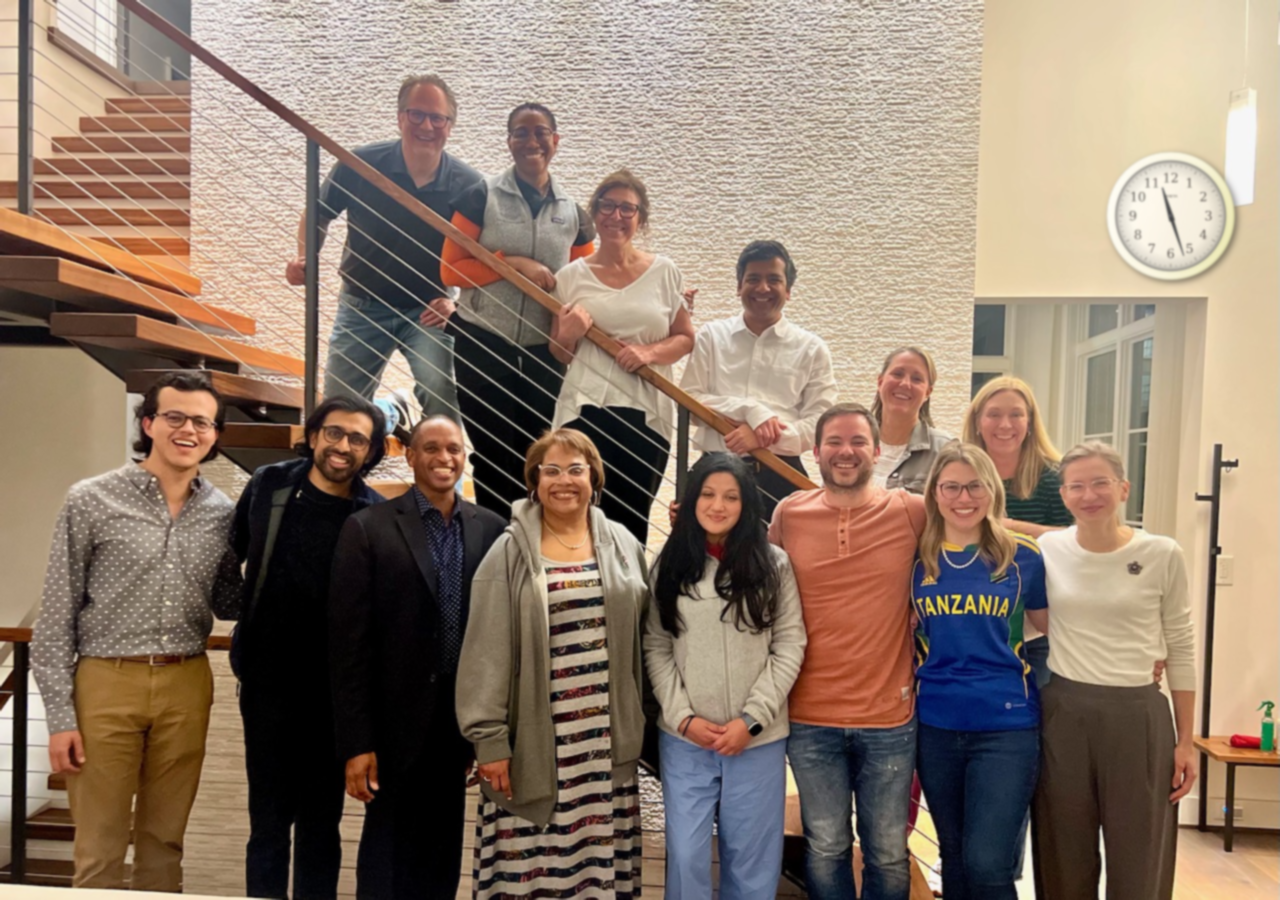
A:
11 h 27 min
